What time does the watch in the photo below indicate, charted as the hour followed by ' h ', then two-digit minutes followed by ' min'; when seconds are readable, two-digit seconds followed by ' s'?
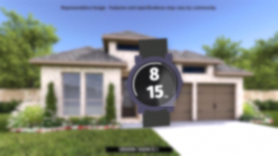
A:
8 h 15 min
